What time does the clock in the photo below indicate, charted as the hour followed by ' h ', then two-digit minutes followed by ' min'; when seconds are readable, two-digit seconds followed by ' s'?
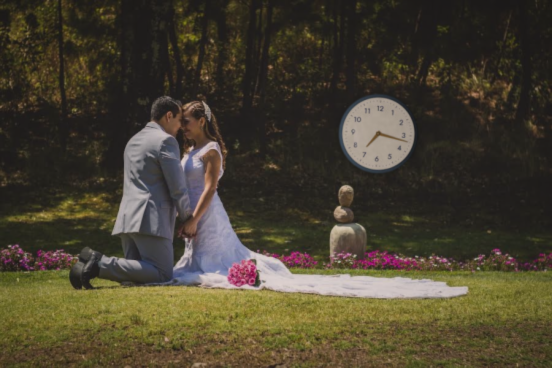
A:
7 h 17 min
